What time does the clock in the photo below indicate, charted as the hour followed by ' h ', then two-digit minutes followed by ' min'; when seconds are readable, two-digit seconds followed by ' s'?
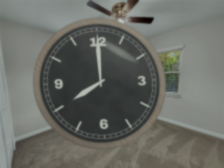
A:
8 h 00 min
